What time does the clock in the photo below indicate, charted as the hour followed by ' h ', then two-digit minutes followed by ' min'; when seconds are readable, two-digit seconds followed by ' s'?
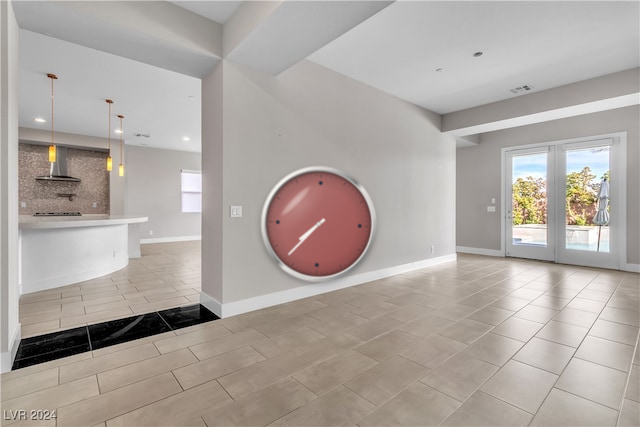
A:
7 h 37 min
